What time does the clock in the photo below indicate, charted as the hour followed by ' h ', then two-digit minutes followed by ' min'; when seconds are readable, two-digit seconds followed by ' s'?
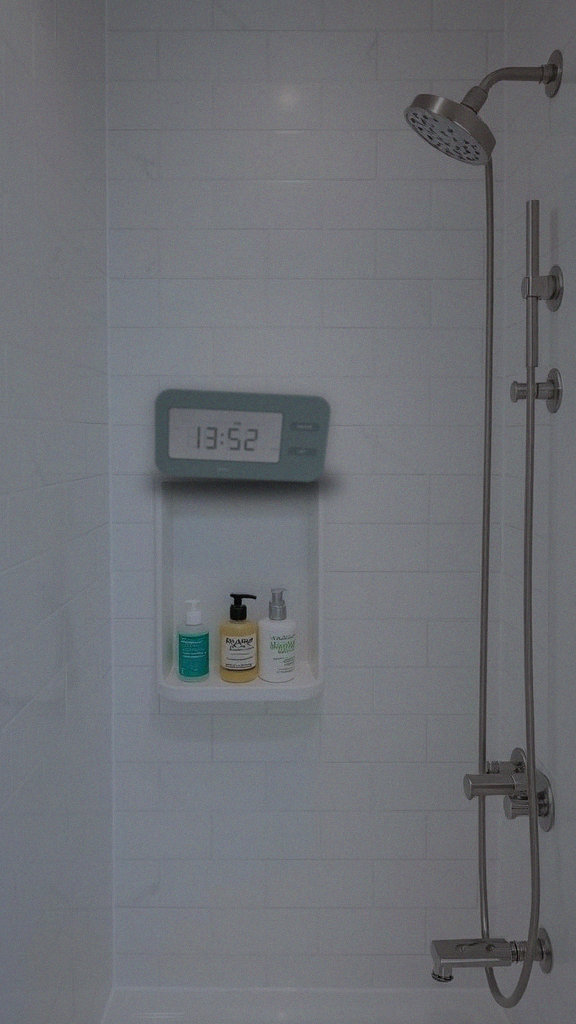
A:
13 h 52 min
